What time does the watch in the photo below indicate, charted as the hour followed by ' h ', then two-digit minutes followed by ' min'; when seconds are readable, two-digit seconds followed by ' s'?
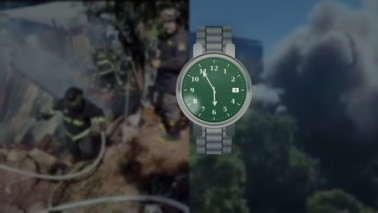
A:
5 h 55 min
